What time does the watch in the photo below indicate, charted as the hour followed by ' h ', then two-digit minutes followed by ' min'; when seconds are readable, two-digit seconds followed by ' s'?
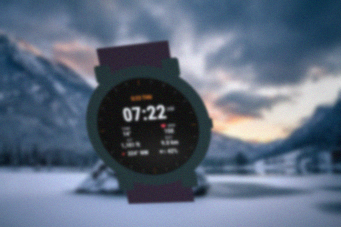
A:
7 h 22 min
